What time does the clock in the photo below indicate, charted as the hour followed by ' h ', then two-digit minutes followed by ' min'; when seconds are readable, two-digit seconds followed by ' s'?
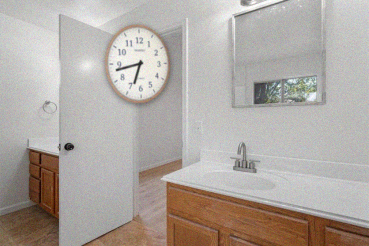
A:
6 h 43 min
